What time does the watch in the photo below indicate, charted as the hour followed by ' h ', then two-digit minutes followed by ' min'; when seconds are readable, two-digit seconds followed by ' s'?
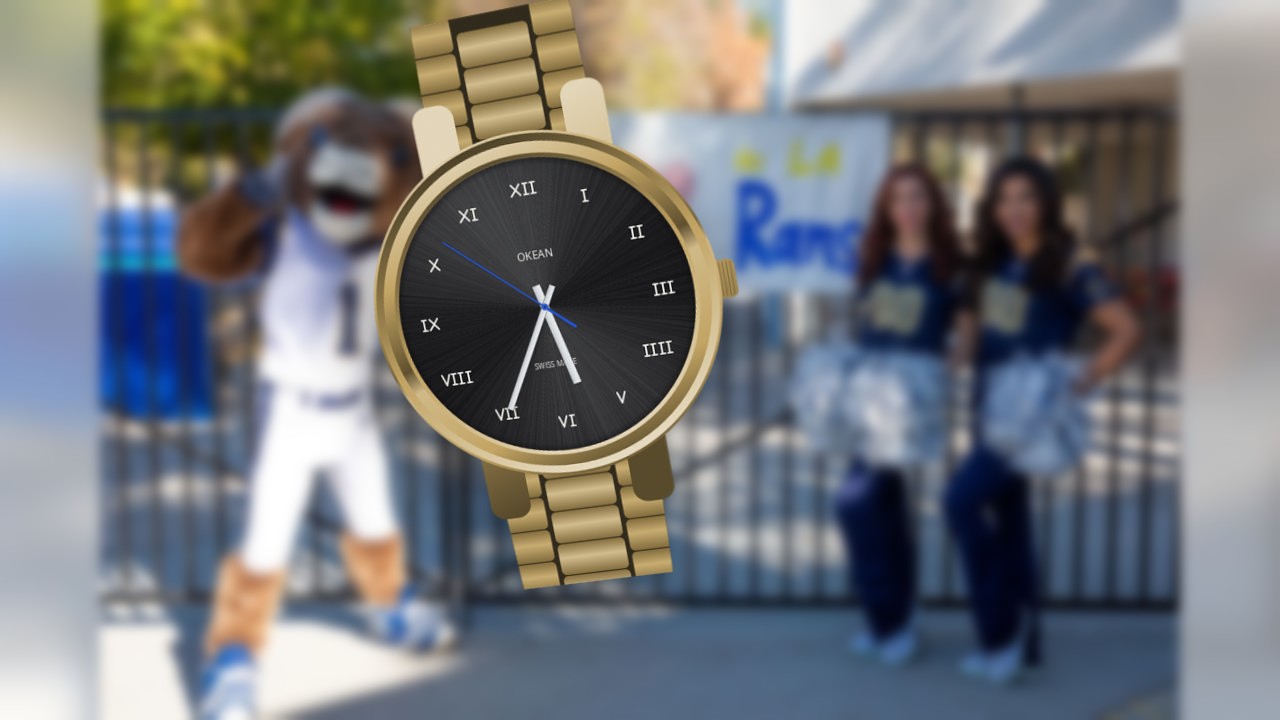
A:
5 h 34 min 52 s
